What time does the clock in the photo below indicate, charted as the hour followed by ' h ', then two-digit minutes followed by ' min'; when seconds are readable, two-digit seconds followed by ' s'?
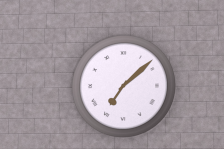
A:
7 h 08 min
